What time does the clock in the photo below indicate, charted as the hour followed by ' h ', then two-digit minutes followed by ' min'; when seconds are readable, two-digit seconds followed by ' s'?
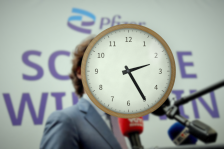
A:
2 h 25 min
